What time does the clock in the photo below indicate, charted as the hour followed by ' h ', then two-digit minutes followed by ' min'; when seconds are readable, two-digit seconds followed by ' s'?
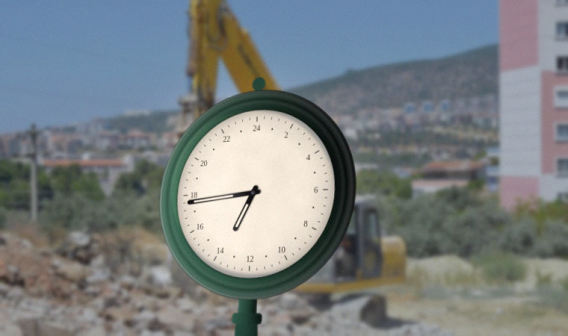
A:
13 h 44 min
